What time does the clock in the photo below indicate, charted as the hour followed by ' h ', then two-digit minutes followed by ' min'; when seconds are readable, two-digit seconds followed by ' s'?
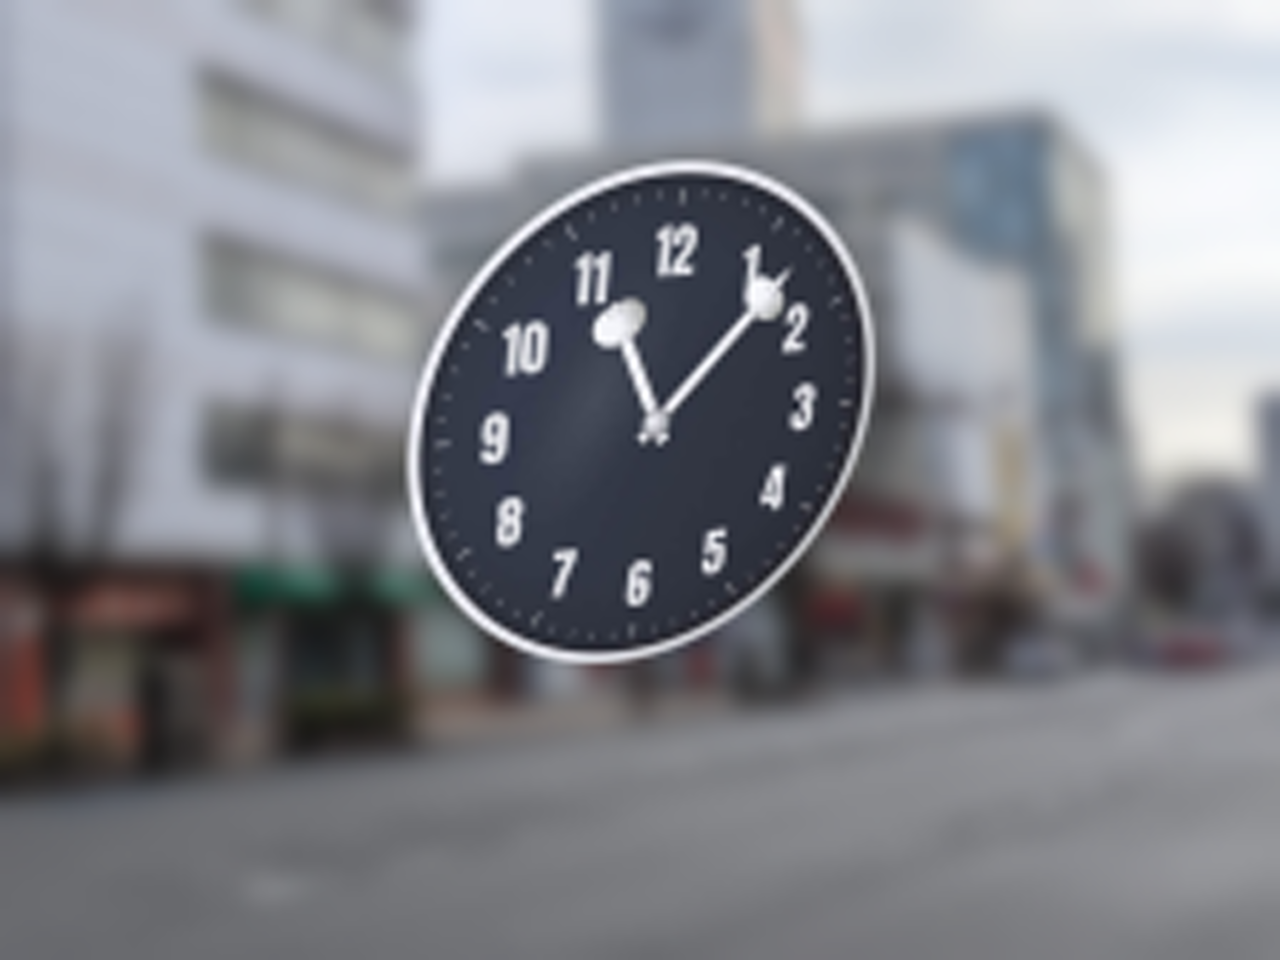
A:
11 h 07 min
